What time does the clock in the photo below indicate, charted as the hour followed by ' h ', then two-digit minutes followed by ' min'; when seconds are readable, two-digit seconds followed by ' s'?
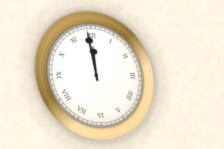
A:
11 h 59 min
